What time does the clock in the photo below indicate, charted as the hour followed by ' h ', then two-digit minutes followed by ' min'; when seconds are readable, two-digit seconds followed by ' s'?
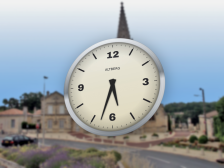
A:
5 h 33 min
